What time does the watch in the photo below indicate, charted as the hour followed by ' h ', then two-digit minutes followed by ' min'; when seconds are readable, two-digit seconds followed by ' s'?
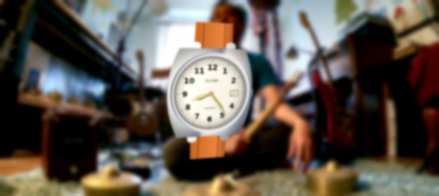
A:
8 h 24 min
